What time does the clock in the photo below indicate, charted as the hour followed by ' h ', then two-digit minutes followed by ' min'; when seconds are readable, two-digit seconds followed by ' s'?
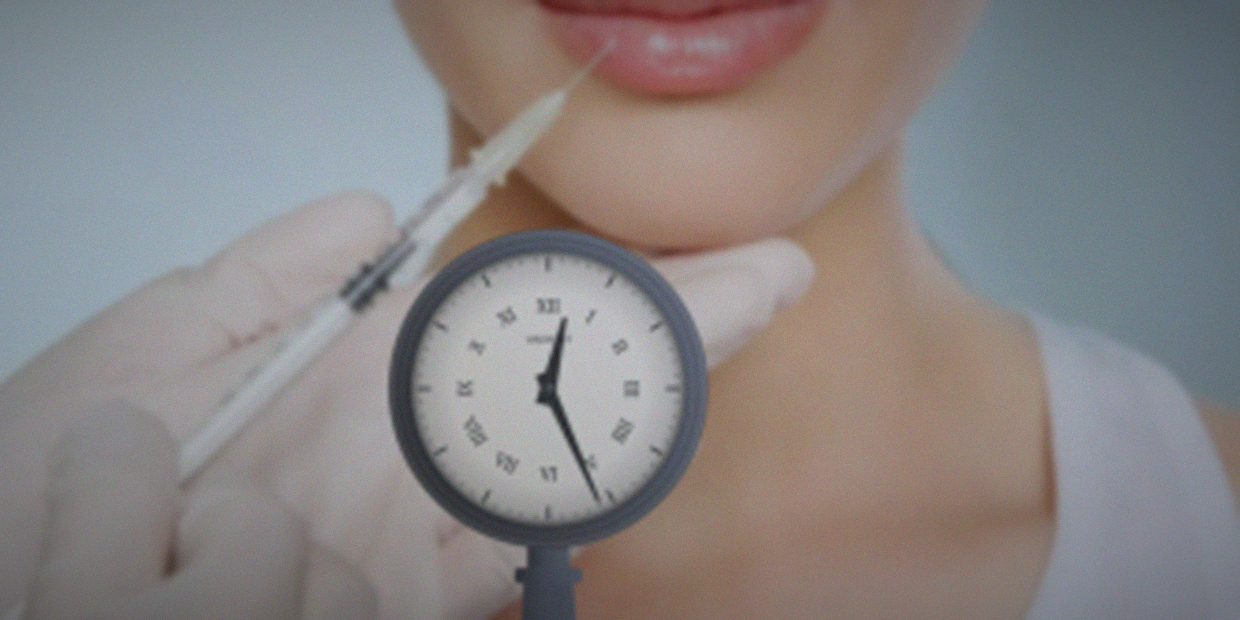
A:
12 h 26 min
